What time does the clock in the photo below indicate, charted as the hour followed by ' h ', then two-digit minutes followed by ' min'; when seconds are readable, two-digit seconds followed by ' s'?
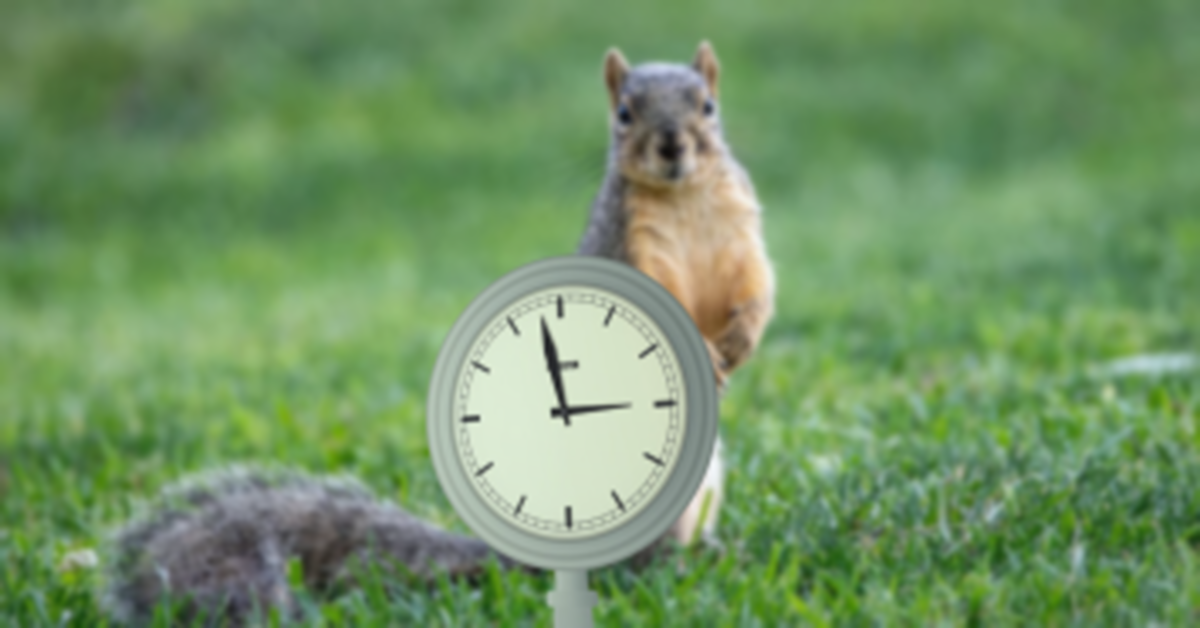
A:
2 h 58 min
